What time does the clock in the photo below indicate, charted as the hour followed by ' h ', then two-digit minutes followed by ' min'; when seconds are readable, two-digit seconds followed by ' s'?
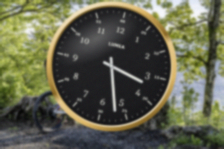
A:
3 h 27 min
